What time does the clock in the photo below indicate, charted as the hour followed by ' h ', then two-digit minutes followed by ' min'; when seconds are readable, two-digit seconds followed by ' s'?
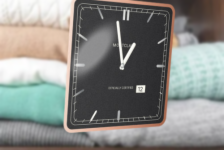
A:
12 h 58 min
